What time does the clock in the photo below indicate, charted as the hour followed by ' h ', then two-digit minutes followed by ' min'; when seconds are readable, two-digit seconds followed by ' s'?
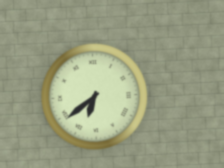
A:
6 h 39 min
